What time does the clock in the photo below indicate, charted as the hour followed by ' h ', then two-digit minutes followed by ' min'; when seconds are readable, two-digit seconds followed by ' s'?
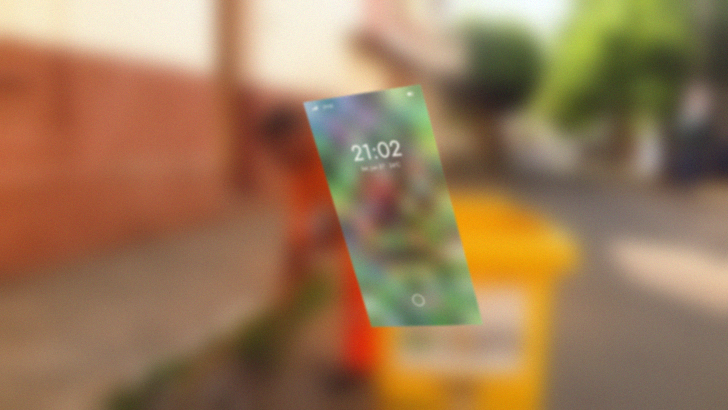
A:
21 h 02 min
